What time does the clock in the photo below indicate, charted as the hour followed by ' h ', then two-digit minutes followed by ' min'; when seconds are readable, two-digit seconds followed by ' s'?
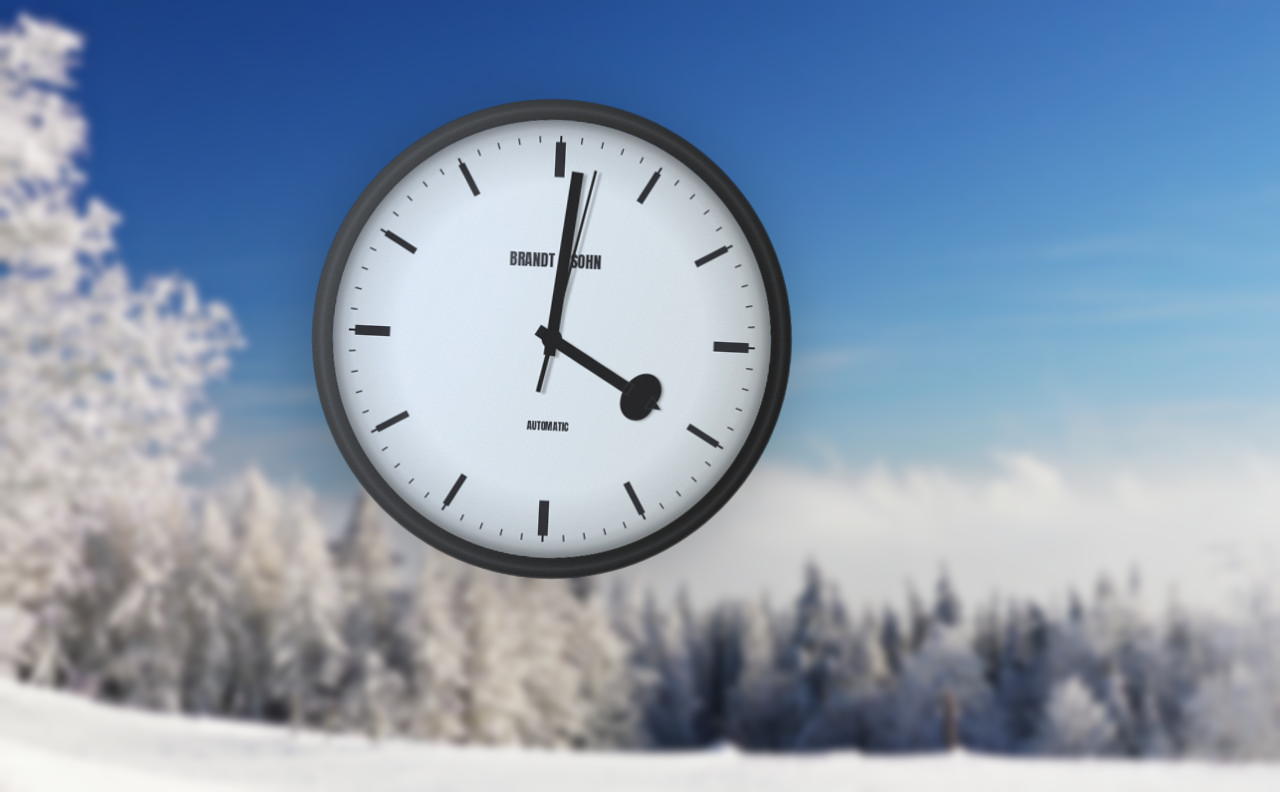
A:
4 h 01 min 02 s
